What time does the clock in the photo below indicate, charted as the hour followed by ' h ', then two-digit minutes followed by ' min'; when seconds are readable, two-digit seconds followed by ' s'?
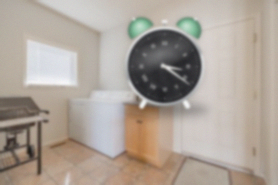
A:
3 h 21 min
